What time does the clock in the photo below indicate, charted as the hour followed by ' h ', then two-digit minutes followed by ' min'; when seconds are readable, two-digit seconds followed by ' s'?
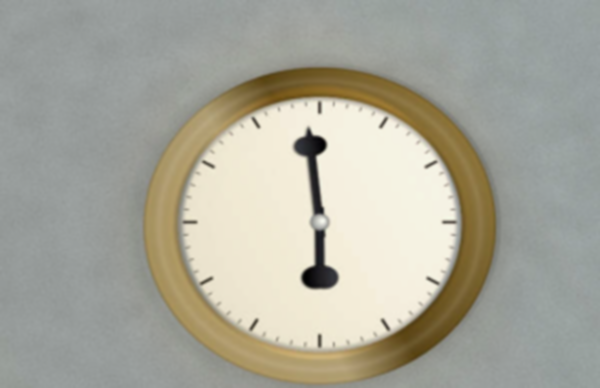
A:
5 h 59 min
